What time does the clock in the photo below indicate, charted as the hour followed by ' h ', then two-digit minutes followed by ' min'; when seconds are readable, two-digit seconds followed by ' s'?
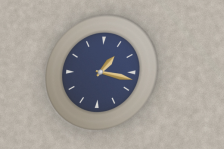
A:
1 h 17 min
